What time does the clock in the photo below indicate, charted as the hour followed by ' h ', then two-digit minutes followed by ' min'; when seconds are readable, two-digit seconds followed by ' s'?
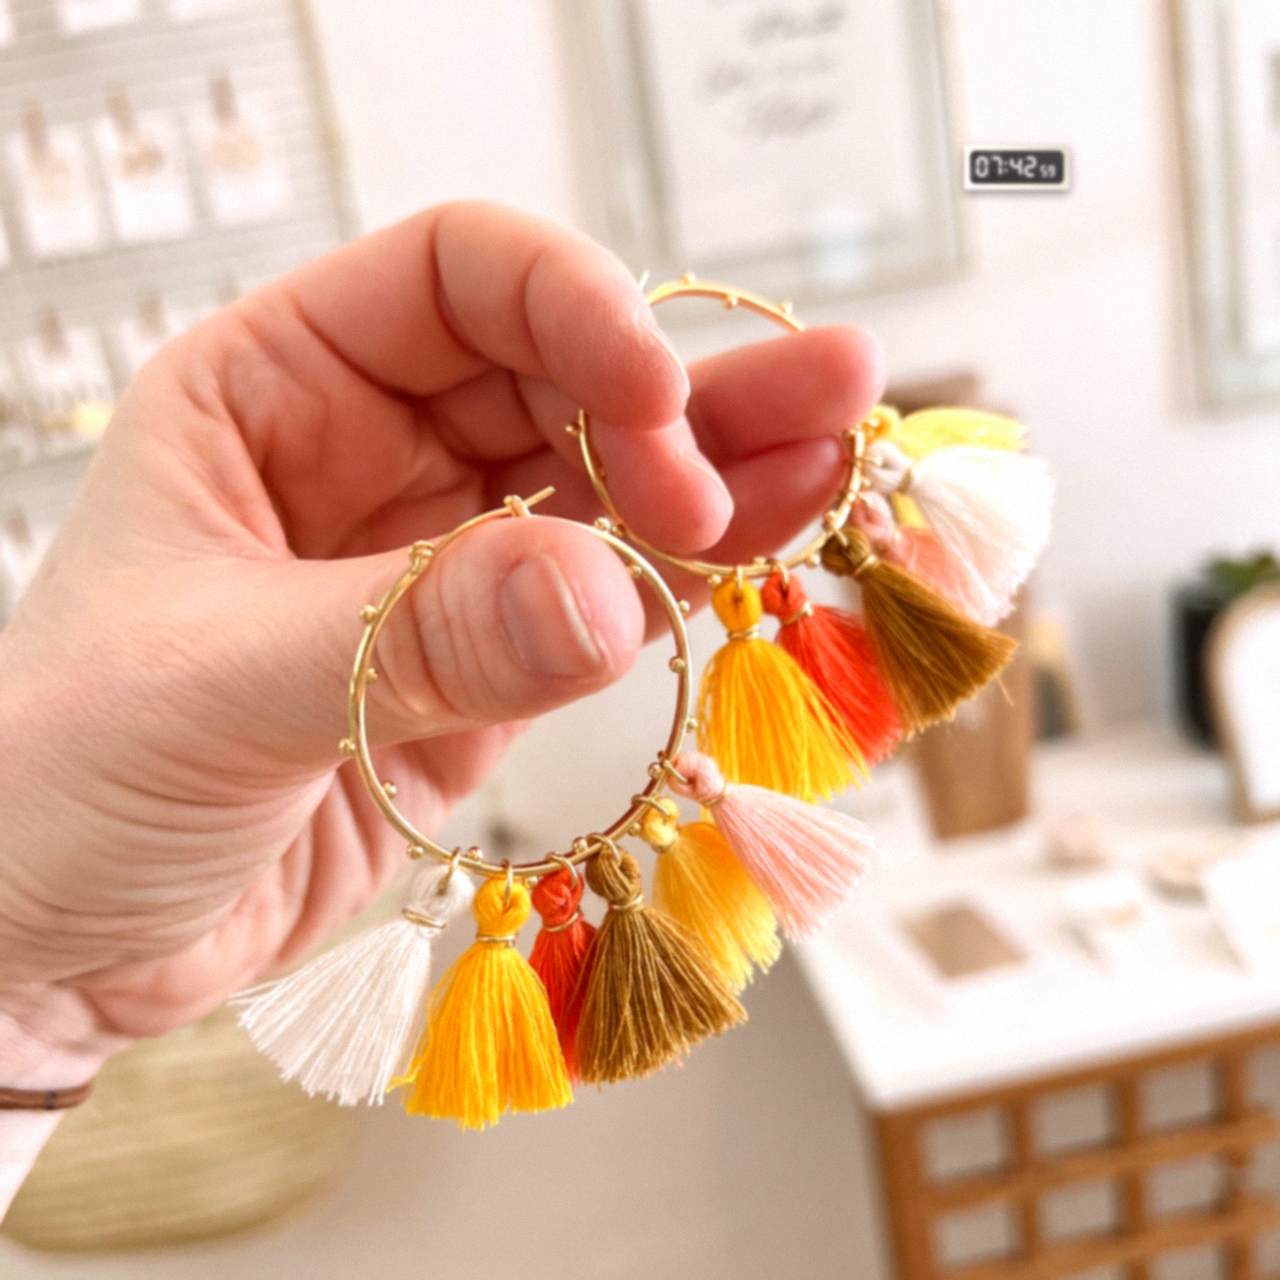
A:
7 h 42 min
